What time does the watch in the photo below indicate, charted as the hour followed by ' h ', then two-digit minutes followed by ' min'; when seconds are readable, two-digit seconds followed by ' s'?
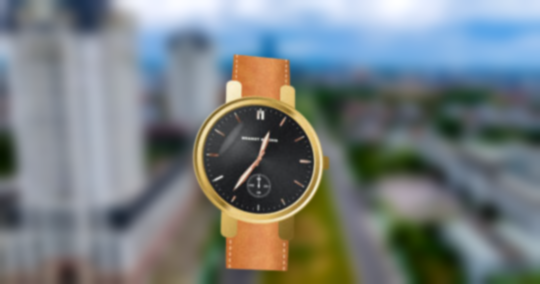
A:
12 h 36 min
